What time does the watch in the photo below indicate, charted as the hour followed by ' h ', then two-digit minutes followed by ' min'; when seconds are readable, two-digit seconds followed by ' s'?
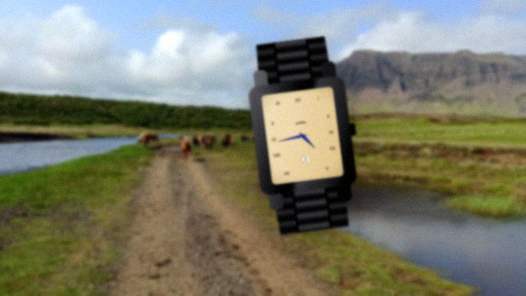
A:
4 h 44 min
